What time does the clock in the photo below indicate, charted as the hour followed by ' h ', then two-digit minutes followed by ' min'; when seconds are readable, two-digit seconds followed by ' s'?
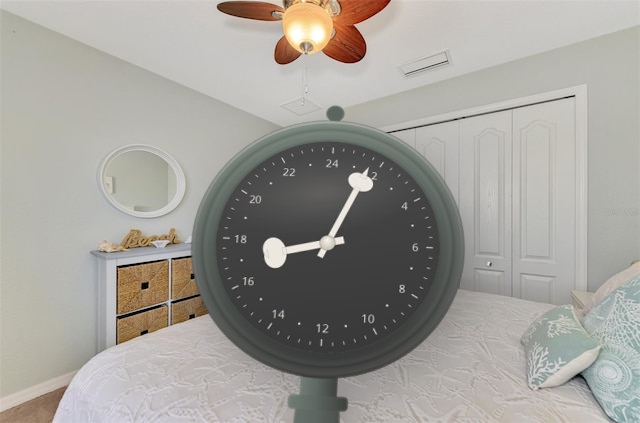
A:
17 h 04 min
